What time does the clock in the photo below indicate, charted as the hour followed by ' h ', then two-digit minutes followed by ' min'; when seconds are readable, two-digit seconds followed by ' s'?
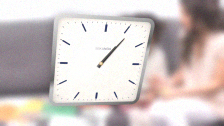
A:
1 h 06 min
